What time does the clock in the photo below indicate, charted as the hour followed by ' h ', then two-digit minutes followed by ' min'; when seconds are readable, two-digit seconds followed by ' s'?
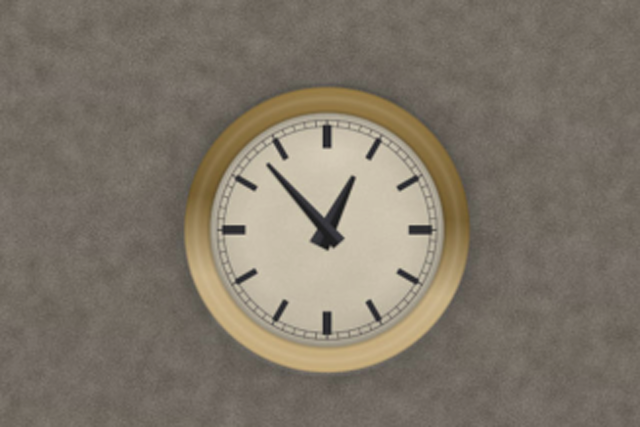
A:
12 h 53 min
